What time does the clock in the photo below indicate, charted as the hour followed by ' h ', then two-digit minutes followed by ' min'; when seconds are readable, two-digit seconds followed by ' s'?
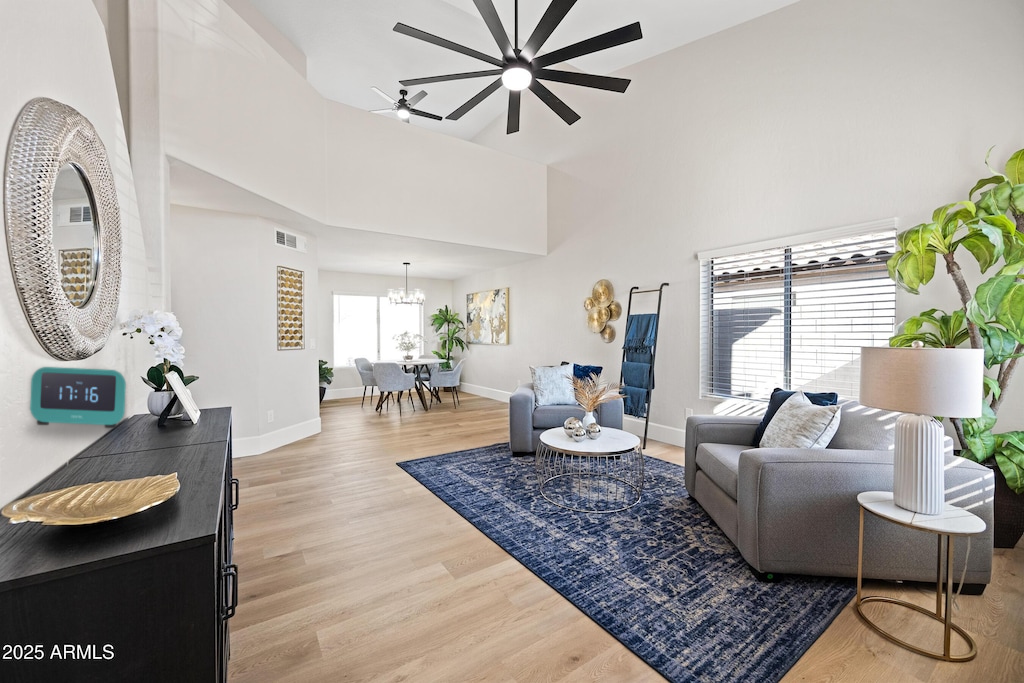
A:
17 h 16 min
